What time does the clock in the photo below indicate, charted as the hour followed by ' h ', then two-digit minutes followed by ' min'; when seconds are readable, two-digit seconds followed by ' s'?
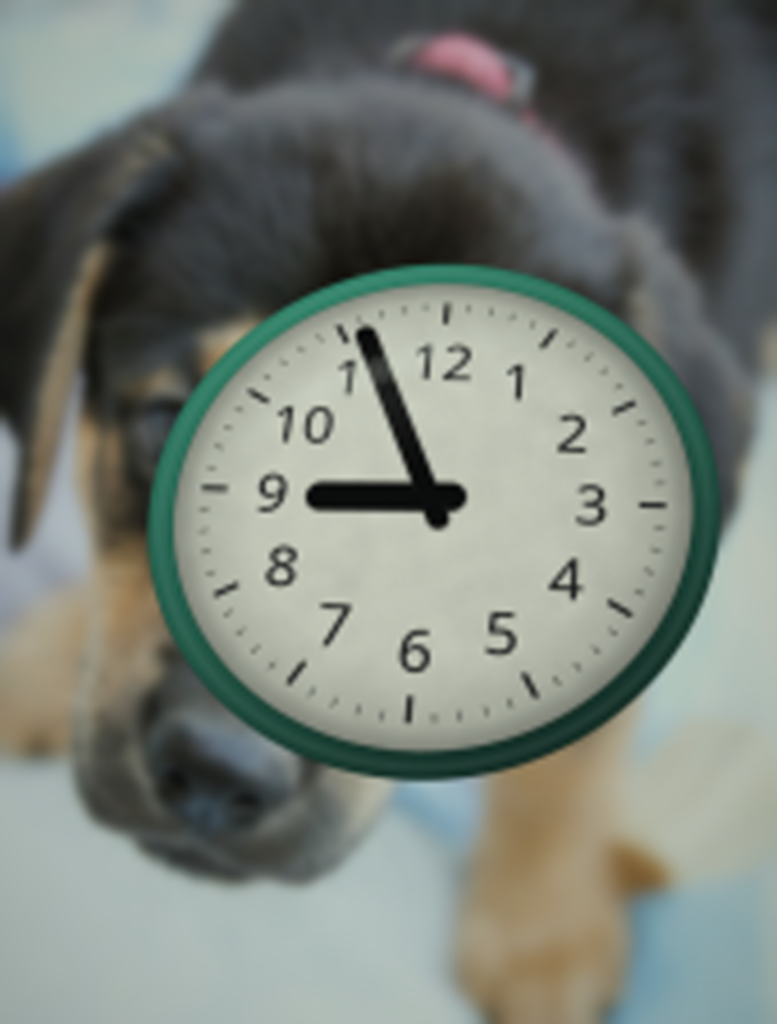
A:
8 h 56 min
